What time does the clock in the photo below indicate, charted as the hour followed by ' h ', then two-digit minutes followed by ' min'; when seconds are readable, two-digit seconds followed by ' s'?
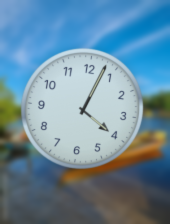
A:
4 h 03 min
